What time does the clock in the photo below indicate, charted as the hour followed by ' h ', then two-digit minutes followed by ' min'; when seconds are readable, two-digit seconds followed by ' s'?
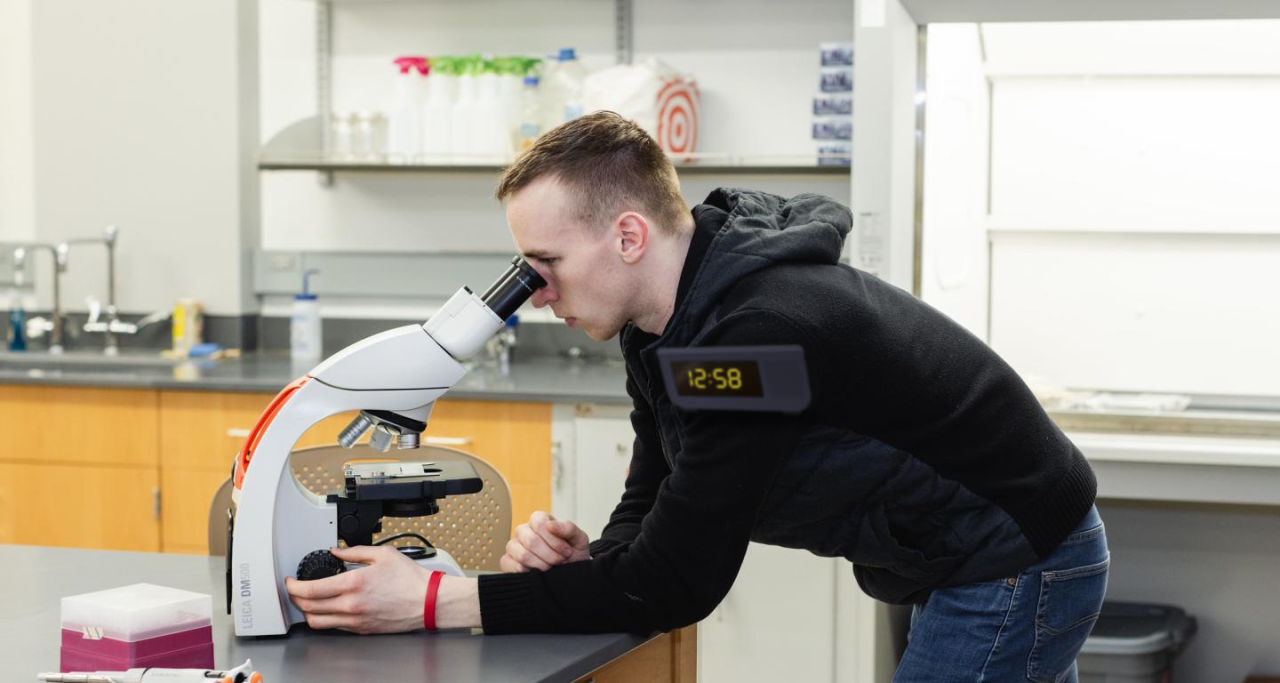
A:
12 h 58 min
